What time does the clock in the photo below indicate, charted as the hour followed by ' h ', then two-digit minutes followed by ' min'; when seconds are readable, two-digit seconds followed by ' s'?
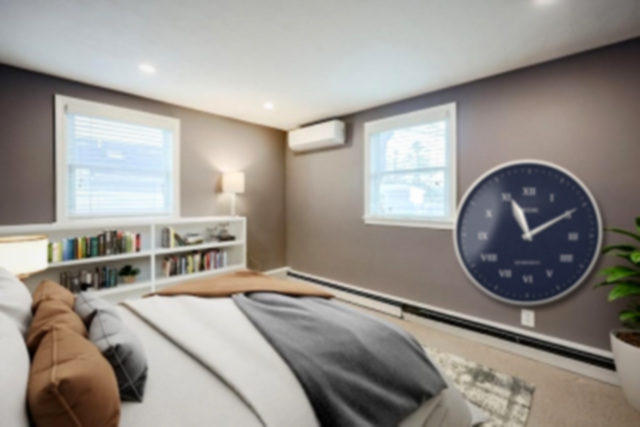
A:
11 h 10 min
